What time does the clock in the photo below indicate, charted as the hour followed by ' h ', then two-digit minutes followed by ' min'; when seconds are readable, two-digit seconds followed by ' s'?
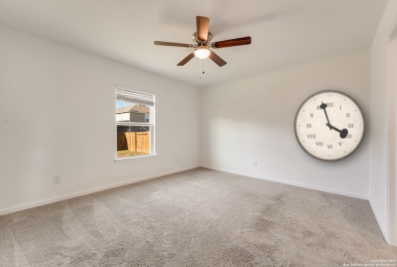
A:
3 h 57 min
